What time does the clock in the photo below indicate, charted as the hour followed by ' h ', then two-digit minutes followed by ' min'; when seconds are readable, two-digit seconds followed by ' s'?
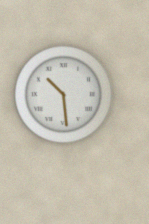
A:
10 h 29 min
